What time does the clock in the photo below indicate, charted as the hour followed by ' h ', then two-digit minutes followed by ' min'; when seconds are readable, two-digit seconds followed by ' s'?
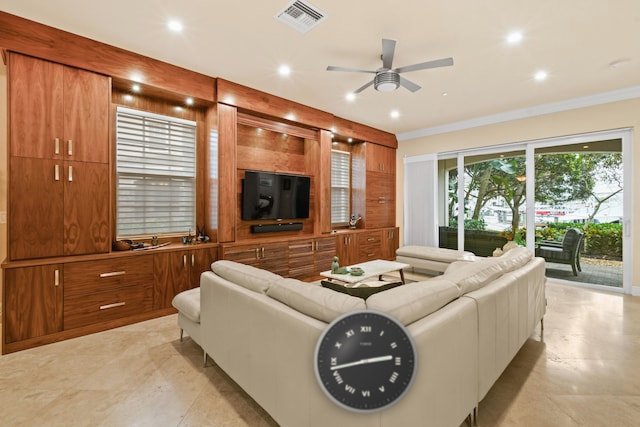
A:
2 h 43 min
